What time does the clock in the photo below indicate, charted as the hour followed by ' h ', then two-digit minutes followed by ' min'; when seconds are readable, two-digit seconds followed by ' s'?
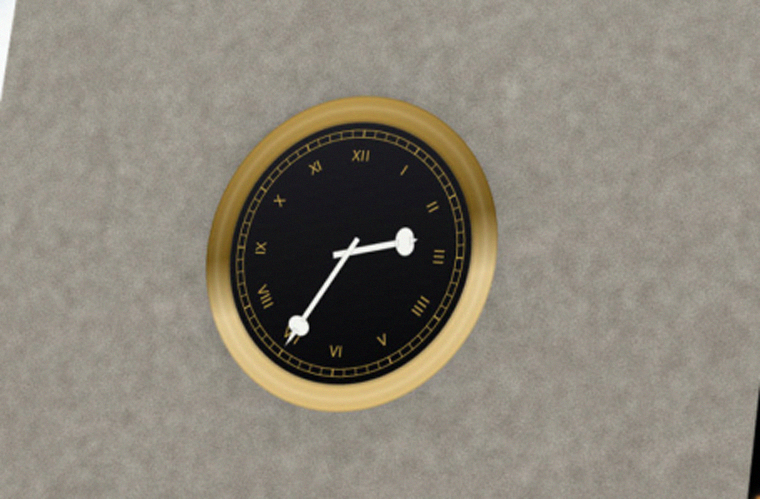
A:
2 h 35 min
